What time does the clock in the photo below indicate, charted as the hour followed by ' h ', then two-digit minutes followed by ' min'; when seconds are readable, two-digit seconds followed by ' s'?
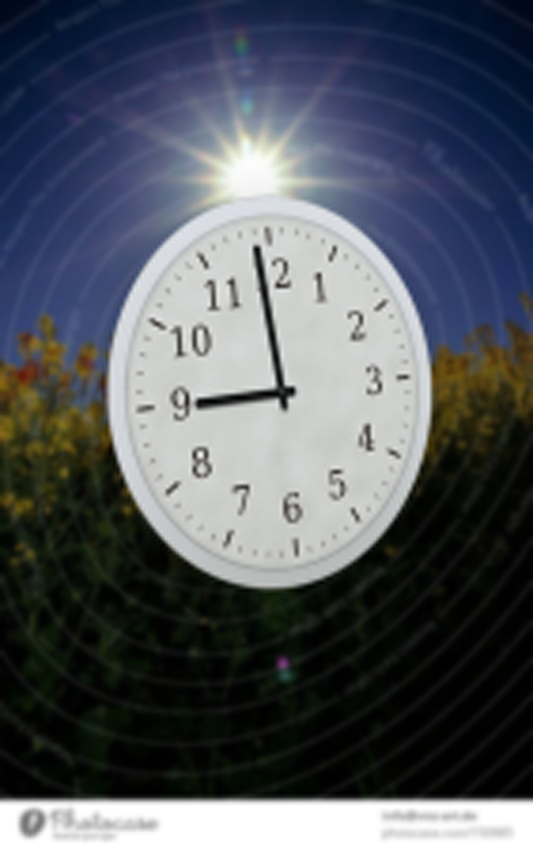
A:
8 h 59 min
